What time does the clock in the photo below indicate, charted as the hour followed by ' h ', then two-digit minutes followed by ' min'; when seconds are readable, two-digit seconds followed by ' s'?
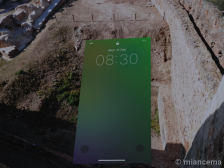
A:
8 h 30 min
